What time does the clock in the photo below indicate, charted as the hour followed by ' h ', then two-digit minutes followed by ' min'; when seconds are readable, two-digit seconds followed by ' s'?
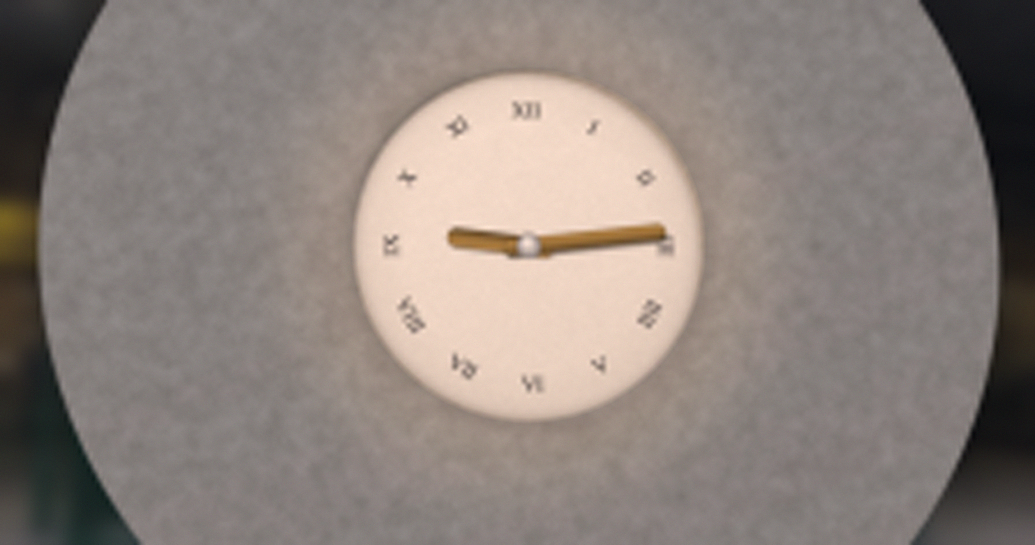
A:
9 h 14 min
